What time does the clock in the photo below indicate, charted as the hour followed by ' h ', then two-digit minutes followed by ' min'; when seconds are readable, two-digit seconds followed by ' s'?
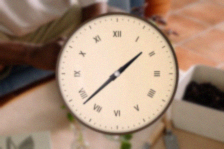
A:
1 h 38 min
